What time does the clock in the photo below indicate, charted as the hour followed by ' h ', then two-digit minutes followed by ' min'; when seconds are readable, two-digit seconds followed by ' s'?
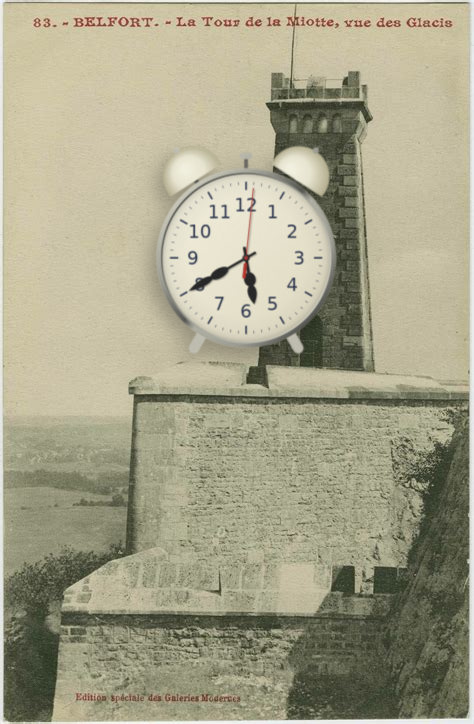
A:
5 h 40 min 01 s
